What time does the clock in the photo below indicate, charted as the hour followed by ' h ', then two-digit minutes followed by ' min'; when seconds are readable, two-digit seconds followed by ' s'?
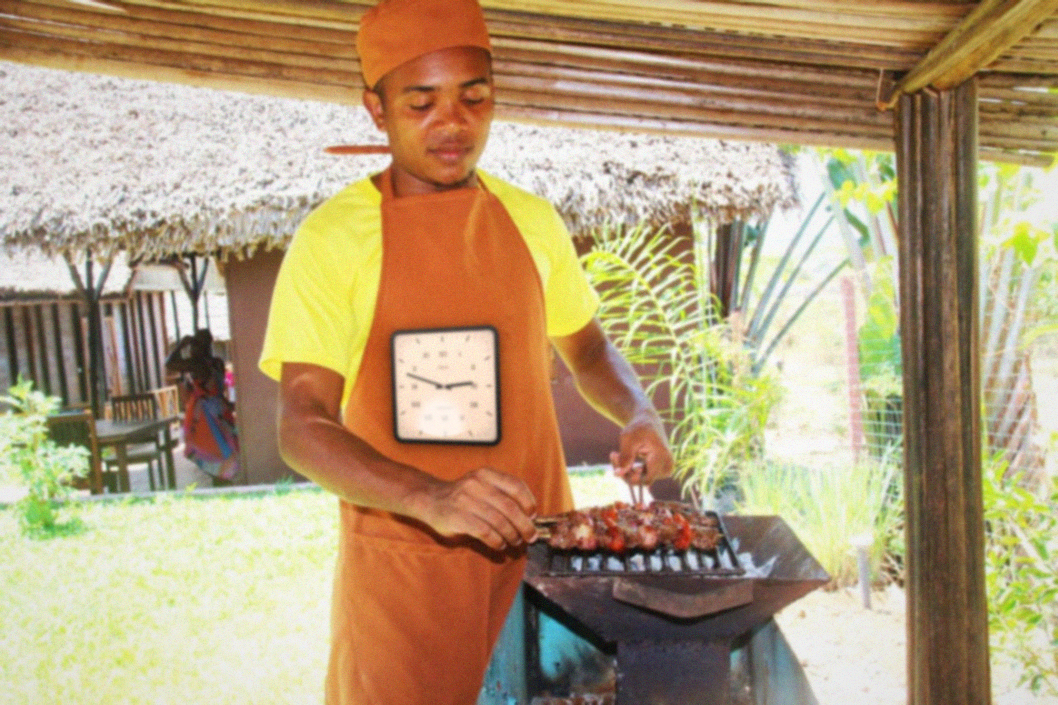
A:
2 h 48 min
